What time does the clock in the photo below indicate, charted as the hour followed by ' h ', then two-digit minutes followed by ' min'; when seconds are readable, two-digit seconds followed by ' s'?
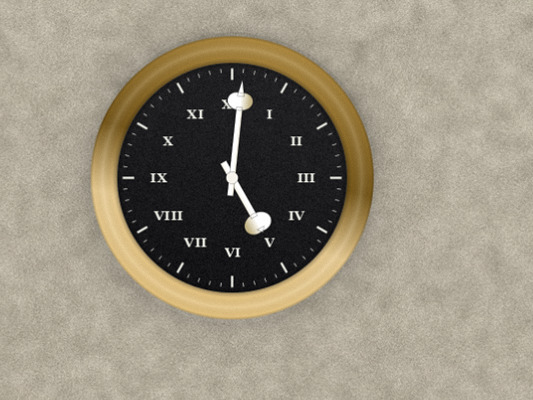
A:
5 h 01 min
